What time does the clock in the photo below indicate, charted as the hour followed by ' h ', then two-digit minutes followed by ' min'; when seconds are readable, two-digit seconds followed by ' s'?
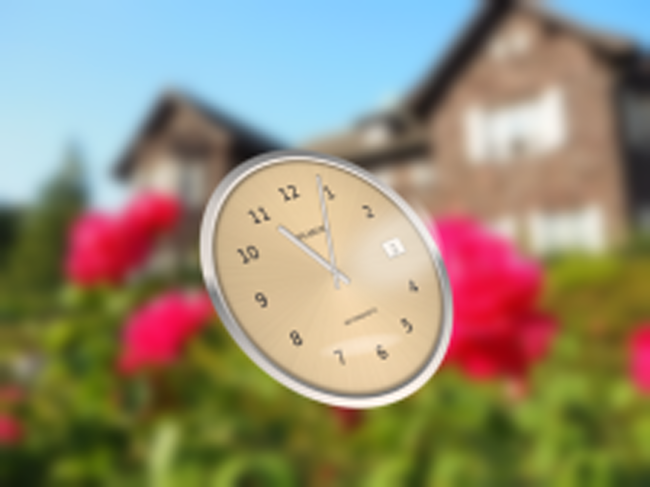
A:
11 h 04 min
